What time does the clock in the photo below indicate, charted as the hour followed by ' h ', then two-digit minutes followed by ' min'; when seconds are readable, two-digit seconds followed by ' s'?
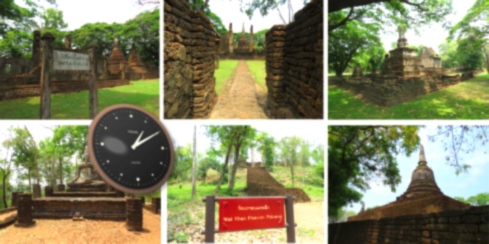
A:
1 h 10 min
